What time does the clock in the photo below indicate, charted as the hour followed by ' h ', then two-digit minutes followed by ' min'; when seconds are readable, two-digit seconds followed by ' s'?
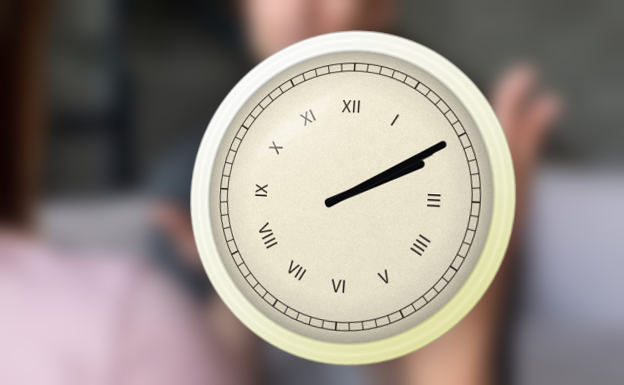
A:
2 h 10 min
